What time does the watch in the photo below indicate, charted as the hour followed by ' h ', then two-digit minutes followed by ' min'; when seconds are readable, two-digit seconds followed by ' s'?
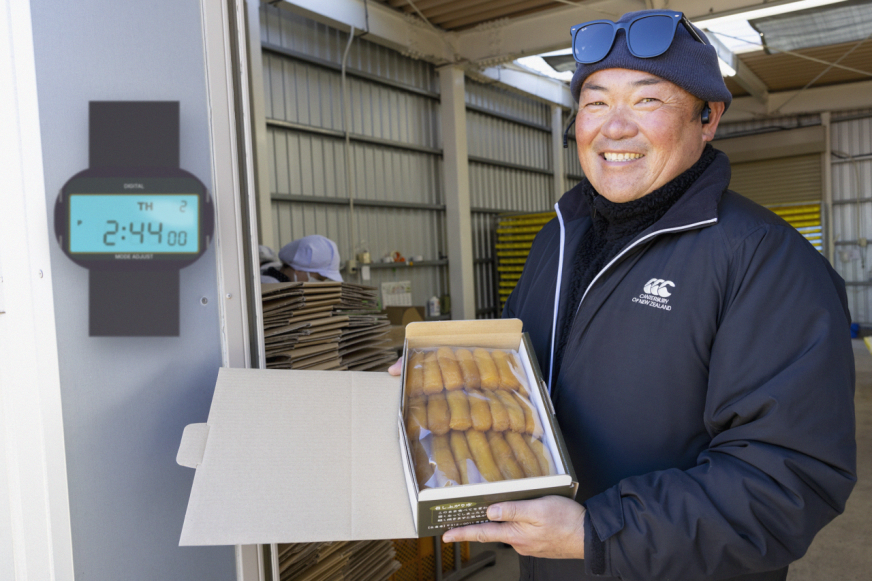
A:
2 h 44 min 00 s
